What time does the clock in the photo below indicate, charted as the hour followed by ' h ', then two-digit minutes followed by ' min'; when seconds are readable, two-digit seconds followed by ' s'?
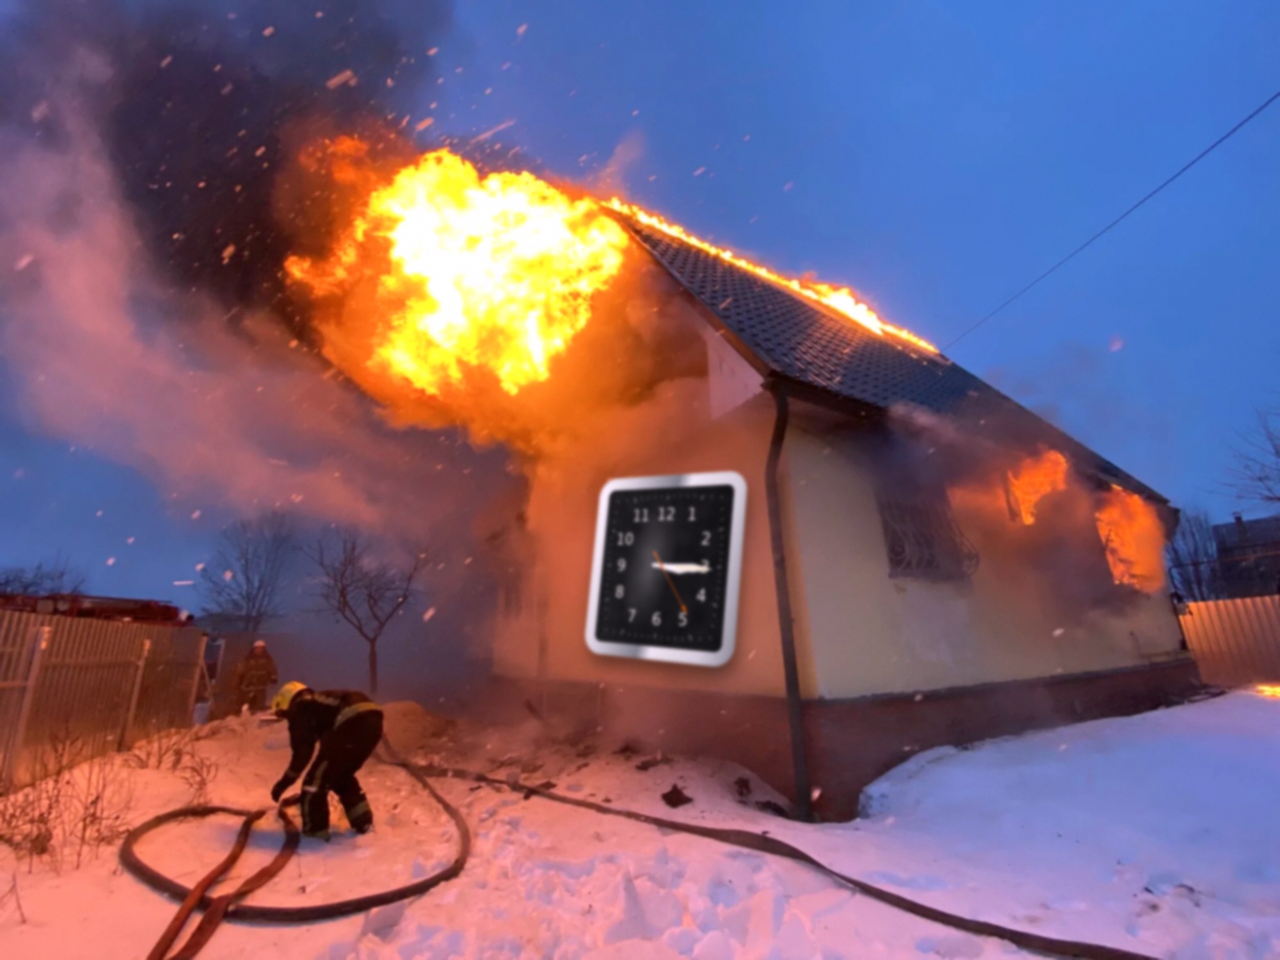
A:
3 h 15 min 24 s
